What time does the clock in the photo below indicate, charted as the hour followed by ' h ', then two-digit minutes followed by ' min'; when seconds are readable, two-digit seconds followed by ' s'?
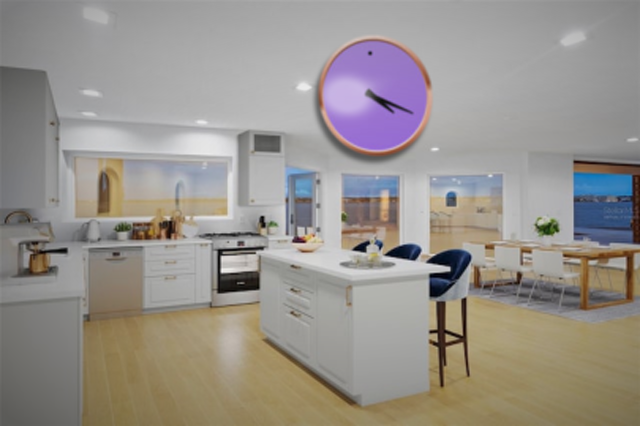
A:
4 h 19 min
